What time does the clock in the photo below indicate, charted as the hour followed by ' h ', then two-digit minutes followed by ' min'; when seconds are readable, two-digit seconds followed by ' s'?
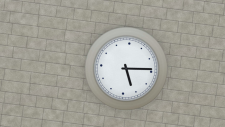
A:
5 h 14 min
